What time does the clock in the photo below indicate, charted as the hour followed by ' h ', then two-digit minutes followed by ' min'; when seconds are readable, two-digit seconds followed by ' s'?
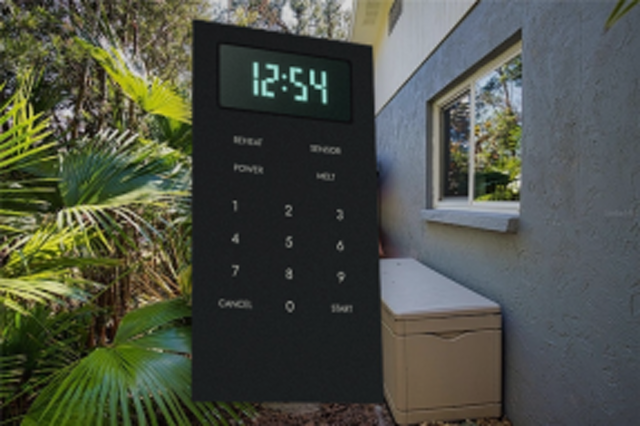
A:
12 h 54 min
